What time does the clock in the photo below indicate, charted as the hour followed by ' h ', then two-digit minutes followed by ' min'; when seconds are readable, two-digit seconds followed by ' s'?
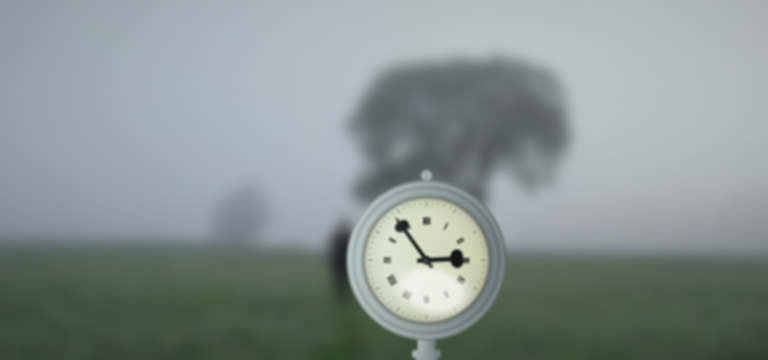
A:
2 h 54 min
